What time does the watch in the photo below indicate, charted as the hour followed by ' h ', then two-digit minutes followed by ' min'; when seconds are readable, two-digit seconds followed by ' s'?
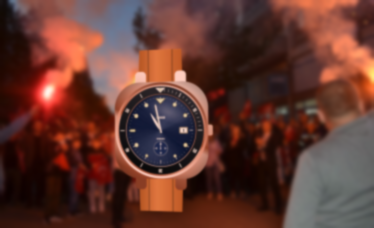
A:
10 h 58 min
